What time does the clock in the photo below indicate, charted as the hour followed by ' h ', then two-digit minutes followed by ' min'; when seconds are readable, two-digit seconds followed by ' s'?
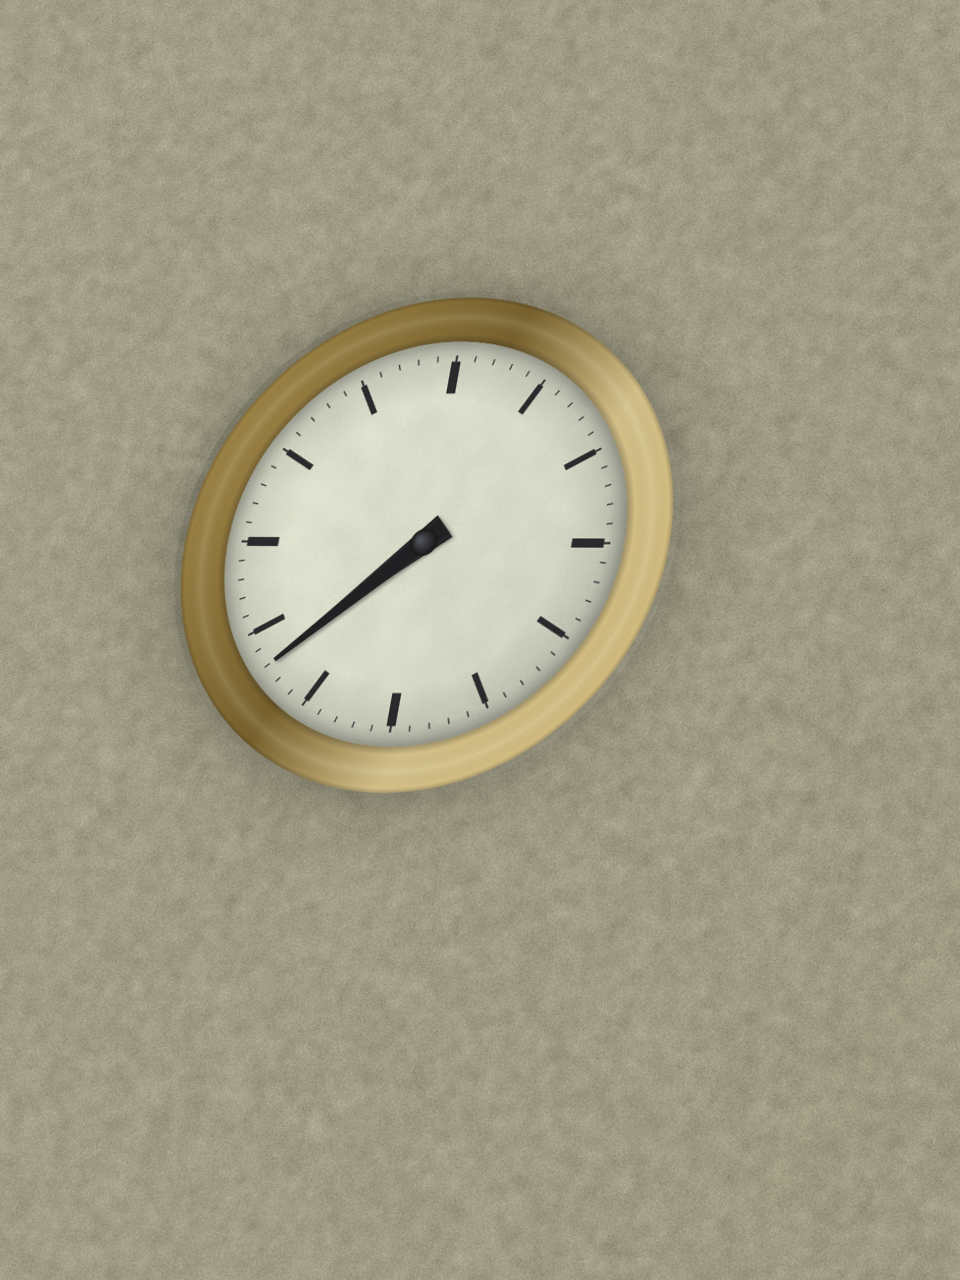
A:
7 h 38 min
